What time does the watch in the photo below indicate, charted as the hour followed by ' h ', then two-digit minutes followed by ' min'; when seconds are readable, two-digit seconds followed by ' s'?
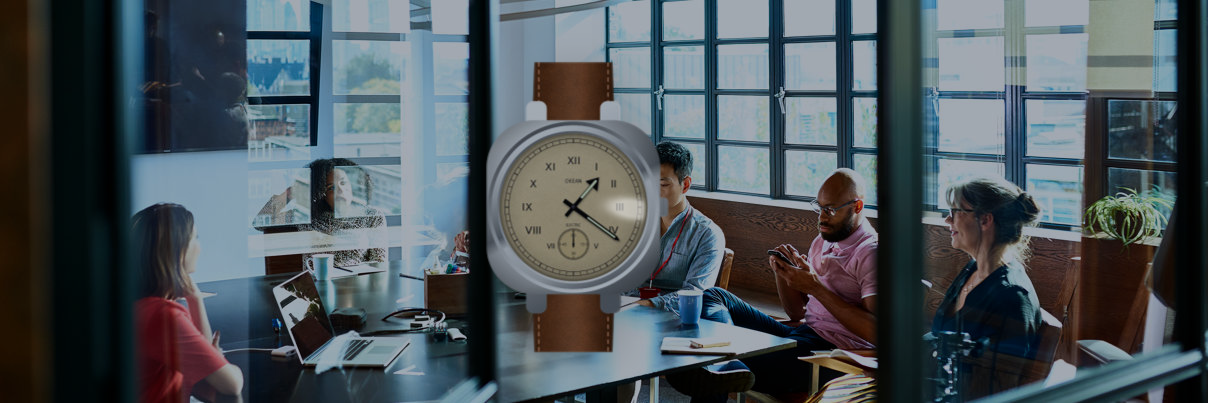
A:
1 h 21 min
